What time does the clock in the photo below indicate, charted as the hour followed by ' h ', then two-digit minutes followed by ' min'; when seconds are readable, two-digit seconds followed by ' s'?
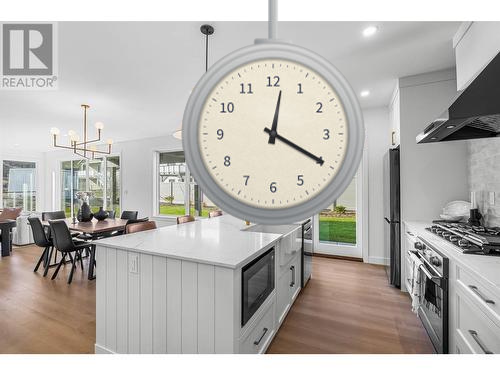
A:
12 h 20 min
